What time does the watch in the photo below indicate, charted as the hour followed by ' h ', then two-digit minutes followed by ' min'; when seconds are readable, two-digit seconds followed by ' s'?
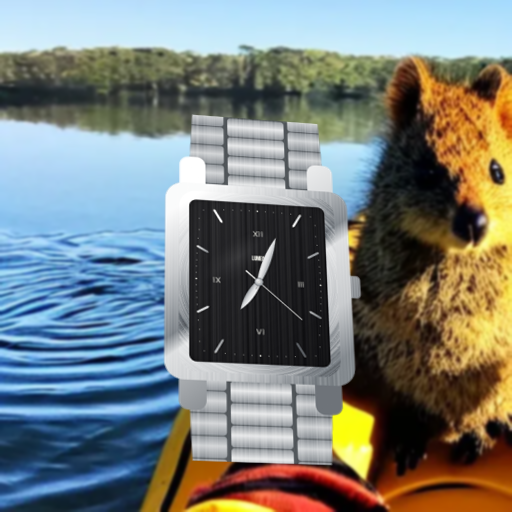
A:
7 h 03 min 22 s
